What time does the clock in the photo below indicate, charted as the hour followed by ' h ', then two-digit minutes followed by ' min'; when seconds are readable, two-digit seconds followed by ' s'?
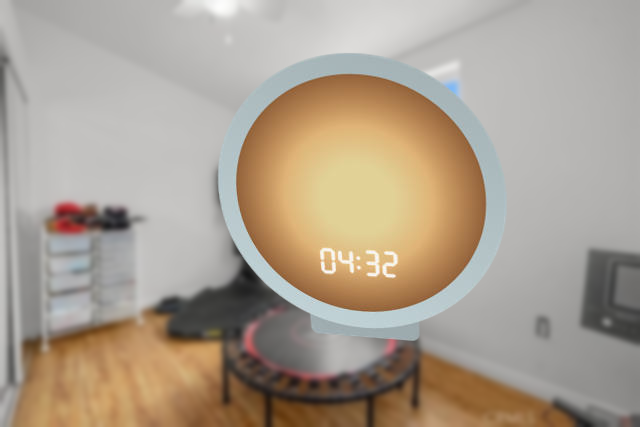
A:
4 h 32 min
